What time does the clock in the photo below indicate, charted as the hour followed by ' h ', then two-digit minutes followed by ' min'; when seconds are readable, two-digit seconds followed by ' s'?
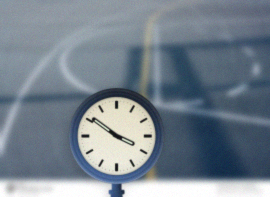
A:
3 h 51 min
